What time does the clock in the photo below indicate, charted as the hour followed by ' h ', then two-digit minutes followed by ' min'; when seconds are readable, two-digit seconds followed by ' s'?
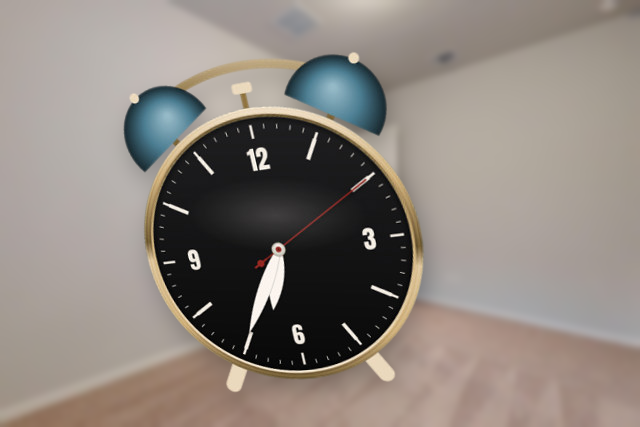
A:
6 h 35 min 10 s
